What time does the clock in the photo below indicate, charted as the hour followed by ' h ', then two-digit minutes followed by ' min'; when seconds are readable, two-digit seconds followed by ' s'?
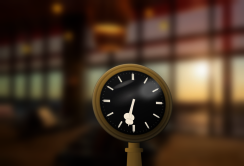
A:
6 h 32 min
